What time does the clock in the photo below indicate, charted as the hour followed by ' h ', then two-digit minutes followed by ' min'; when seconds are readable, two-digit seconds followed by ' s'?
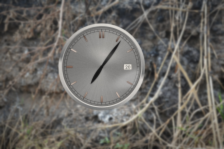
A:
7 h 06 min
